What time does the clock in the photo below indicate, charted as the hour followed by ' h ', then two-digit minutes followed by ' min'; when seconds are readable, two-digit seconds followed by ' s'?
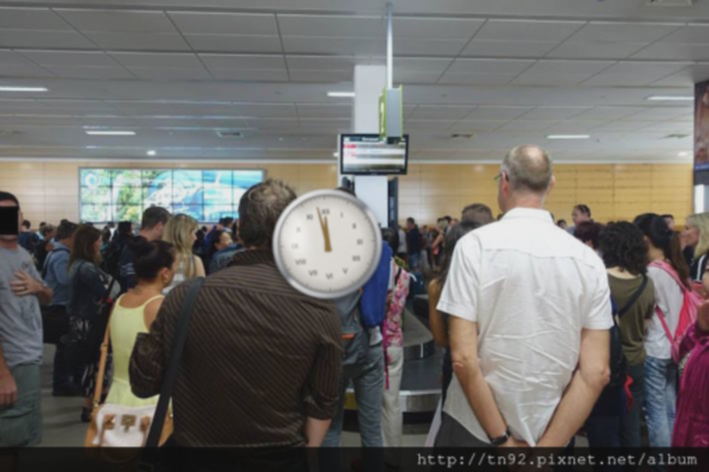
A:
11 h 58 min
